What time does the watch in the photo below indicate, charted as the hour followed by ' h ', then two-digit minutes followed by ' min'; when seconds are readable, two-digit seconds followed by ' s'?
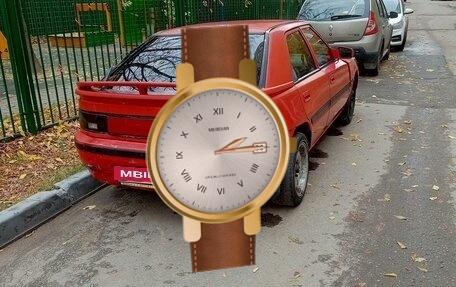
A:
2 h 15 min
